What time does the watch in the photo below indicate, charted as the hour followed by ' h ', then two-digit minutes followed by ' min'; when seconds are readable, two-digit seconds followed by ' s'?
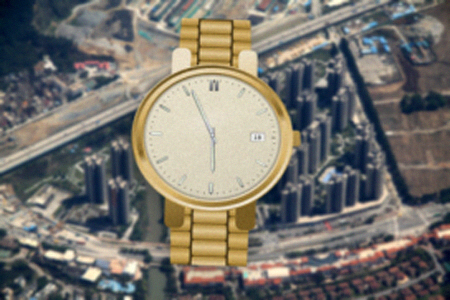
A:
5 h 56 min
